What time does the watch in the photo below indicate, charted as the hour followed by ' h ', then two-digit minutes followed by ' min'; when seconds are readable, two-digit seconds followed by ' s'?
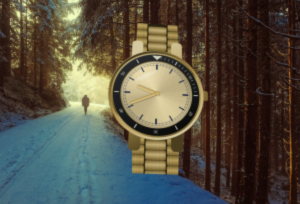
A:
9 h 41 min
